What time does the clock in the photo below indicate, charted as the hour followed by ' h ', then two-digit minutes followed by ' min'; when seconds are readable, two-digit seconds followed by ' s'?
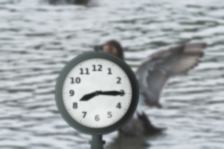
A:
8 h 15 min
